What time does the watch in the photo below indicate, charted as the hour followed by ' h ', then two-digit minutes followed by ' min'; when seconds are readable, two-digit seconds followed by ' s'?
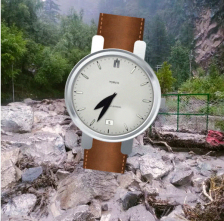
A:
7 h 34 min
